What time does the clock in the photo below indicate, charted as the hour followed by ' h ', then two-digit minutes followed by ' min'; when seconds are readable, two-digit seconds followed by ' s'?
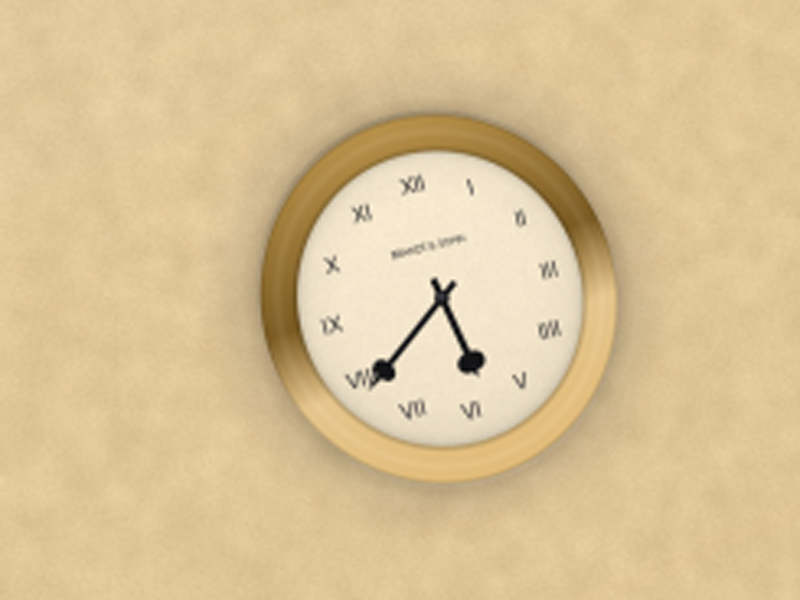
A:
5 h 39 min
